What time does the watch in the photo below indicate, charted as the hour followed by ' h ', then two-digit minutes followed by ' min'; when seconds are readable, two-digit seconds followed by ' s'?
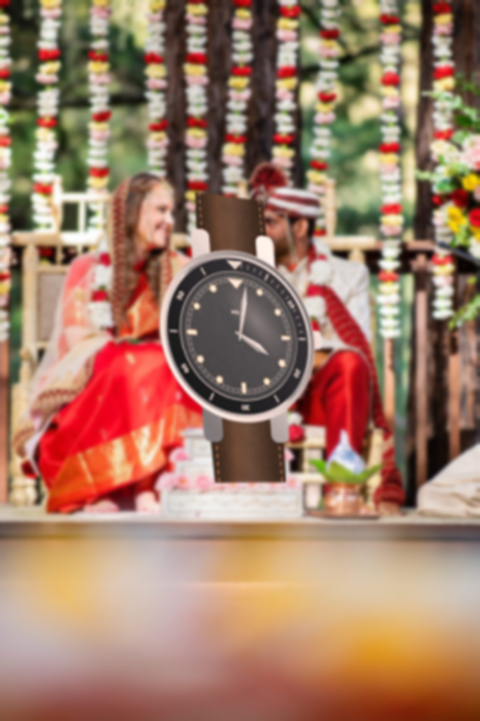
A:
4 h 02 min
